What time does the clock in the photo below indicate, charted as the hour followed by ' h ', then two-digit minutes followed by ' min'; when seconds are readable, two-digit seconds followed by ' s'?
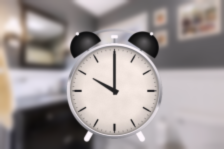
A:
10 h 00 min
